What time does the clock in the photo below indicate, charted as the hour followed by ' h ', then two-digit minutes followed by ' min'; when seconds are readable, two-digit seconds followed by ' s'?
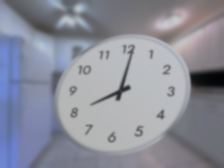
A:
8 h 01 min
